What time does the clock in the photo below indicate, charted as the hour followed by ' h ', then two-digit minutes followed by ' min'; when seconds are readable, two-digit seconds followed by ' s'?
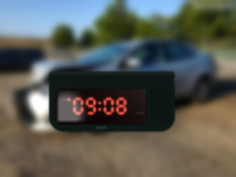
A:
9 h 08 min
